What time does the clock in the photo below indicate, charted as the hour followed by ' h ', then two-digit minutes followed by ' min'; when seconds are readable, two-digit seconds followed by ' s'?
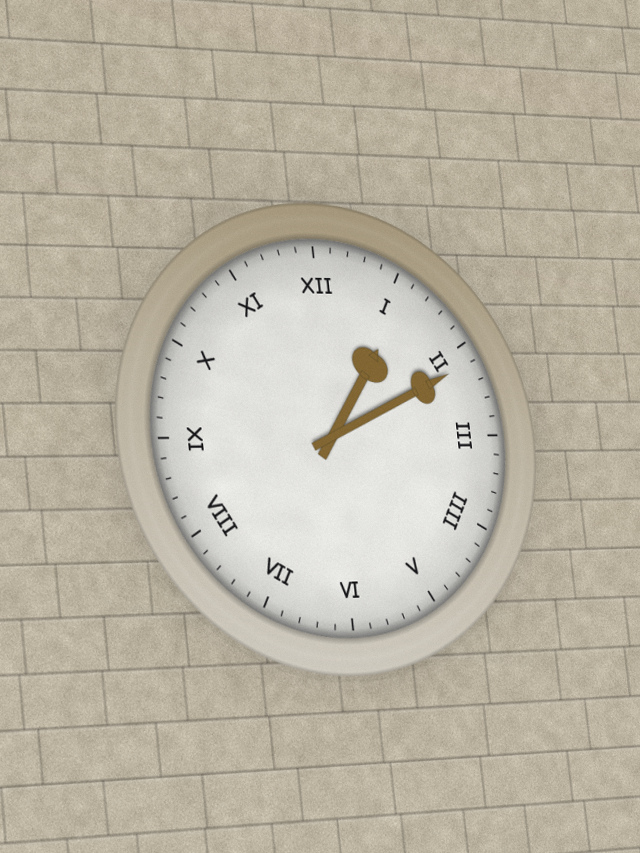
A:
1 h 11 min
